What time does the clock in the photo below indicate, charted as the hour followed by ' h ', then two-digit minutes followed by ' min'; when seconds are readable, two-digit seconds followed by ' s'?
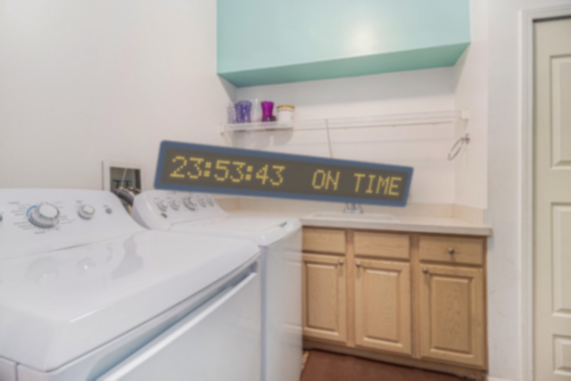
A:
23 h 53 min 43 s
